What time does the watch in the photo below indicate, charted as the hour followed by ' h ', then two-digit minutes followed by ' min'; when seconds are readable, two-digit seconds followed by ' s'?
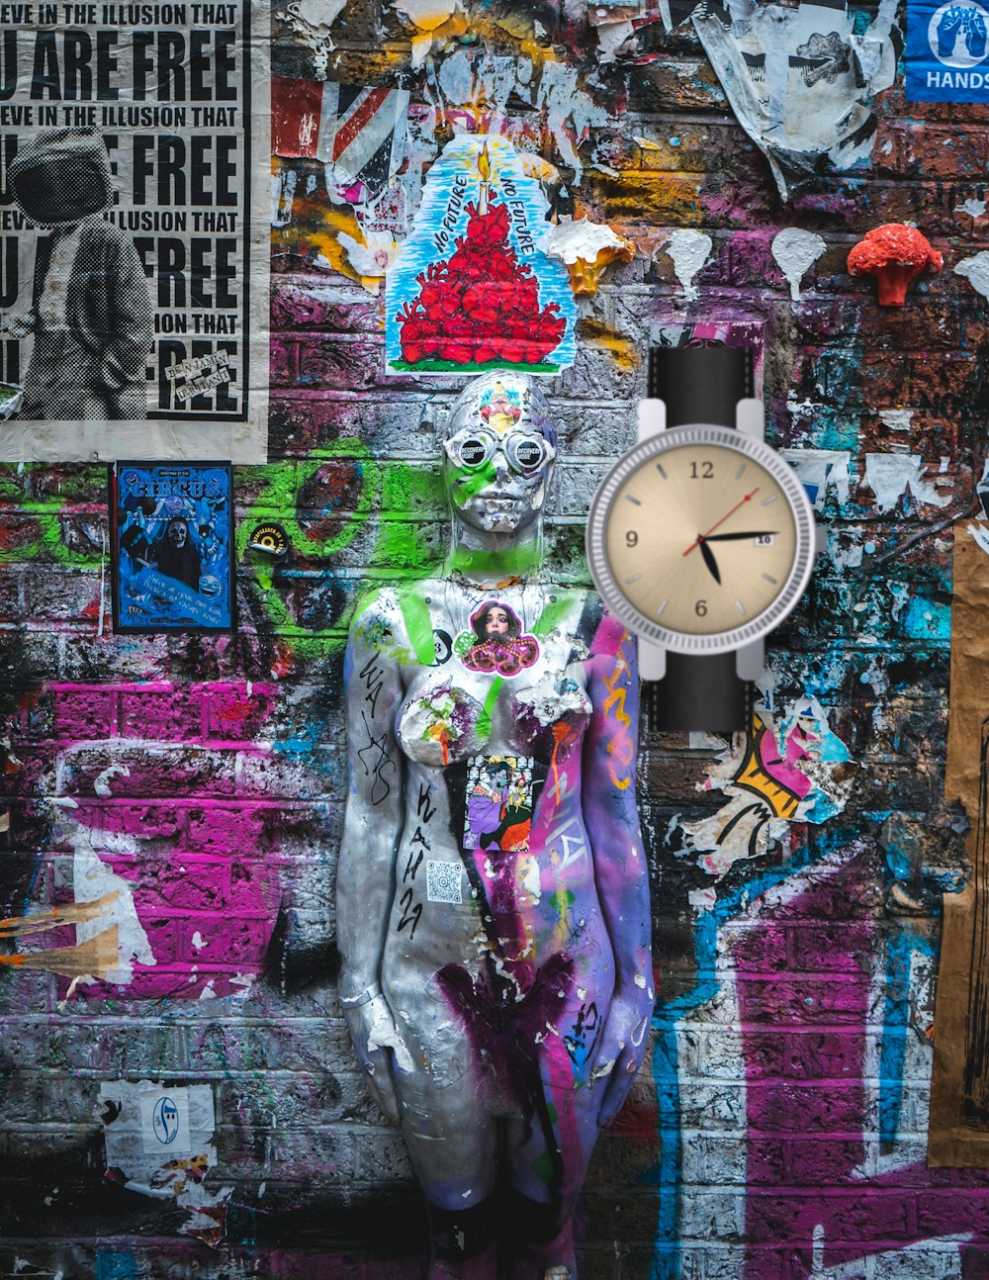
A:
5 h 14 min 08 s
